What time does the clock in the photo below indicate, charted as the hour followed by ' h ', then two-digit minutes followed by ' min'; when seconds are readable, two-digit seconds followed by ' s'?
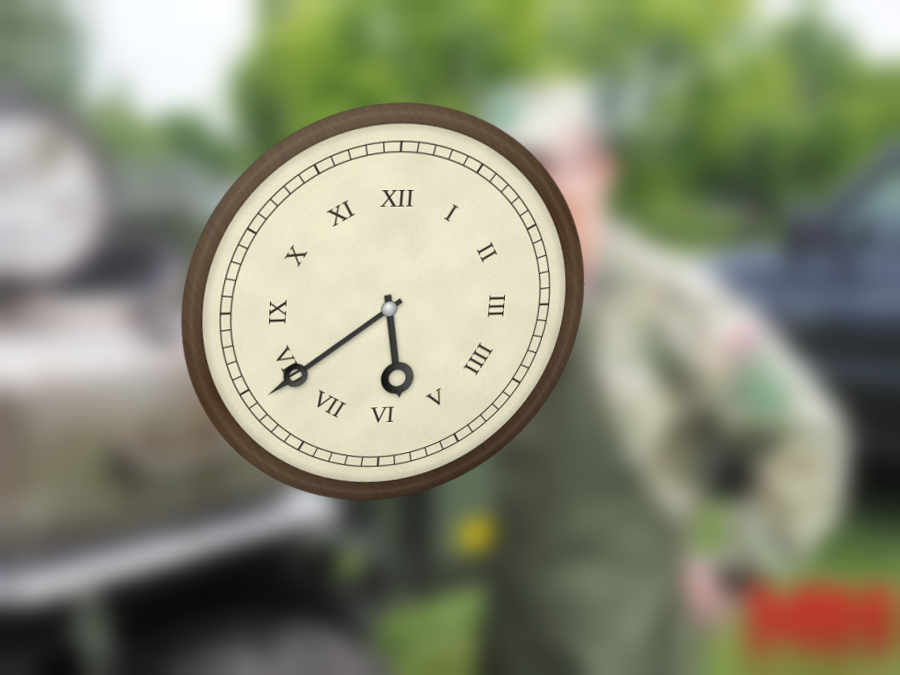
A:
5 h 39 min
